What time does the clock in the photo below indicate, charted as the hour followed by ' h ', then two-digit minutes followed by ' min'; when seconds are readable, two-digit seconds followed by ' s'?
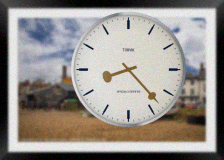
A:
8 h 23 min
